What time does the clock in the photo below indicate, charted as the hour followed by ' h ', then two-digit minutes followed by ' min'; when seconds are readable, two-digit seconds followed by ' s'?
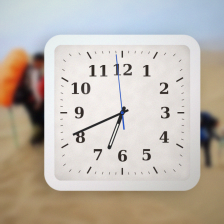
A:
6 h 40 min 59 s
